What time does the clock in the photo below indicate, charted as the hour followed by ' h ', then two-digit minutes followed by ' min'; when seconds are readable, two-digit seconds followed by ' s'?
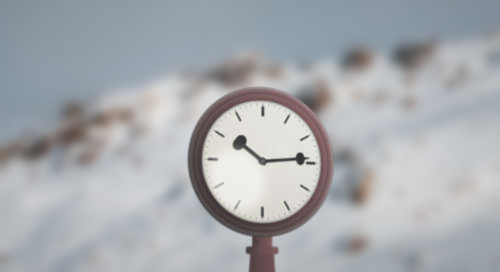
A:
10 h 14 min
